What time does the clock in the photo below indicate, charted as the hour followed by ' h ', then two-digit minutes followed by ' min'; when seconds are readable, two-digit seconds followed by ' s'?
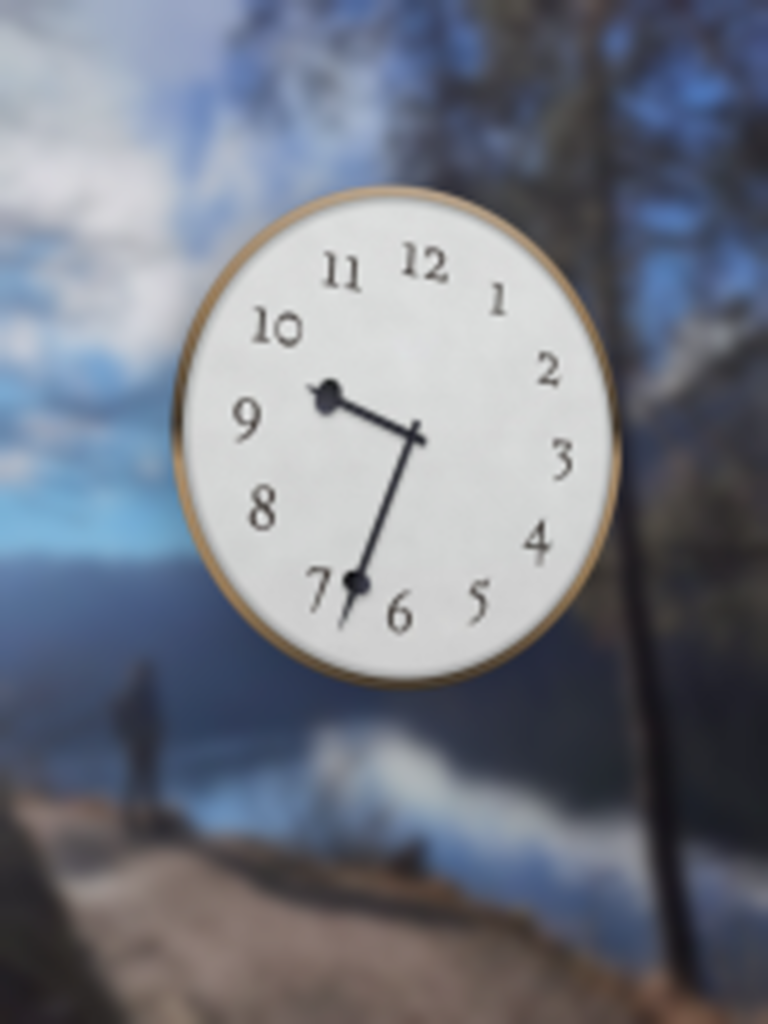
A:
9 h 33 min
